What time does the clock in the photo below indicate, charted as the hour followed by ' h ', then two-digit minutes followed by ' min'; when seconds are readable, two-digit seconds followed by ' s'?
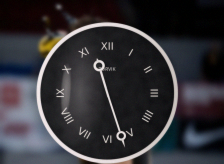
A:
11 h 27 min
